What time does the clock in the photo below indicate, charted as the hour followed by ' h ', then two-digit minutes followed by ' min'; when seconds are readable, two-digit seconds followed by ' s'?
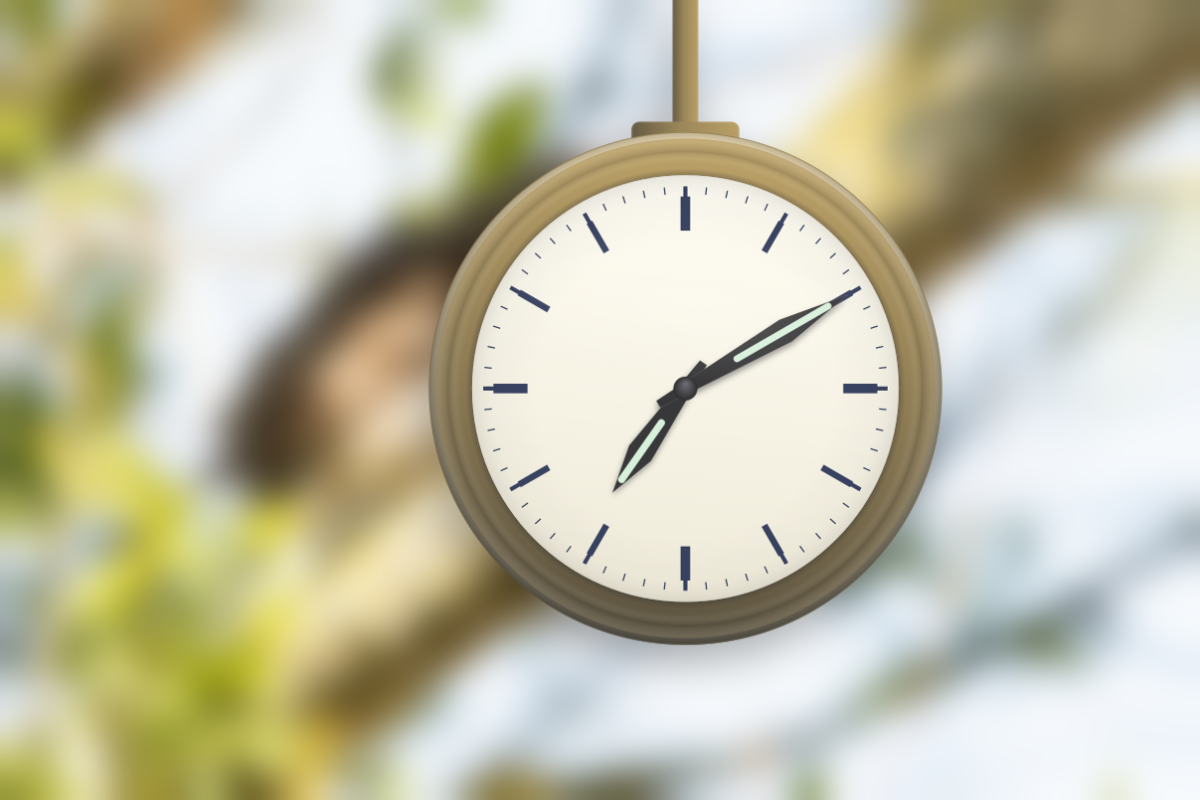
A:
7 h 10 min
